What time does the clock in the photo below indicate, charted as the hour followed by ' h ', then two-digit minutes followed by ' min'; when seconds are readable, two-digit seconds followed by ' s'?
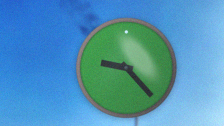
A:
9 h 23 min
